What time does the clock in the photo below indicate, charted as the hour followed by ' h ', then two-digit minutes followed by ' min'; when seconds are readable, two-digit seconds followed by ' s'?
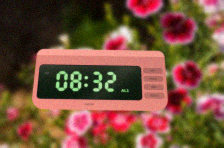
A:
8 h 32 min
